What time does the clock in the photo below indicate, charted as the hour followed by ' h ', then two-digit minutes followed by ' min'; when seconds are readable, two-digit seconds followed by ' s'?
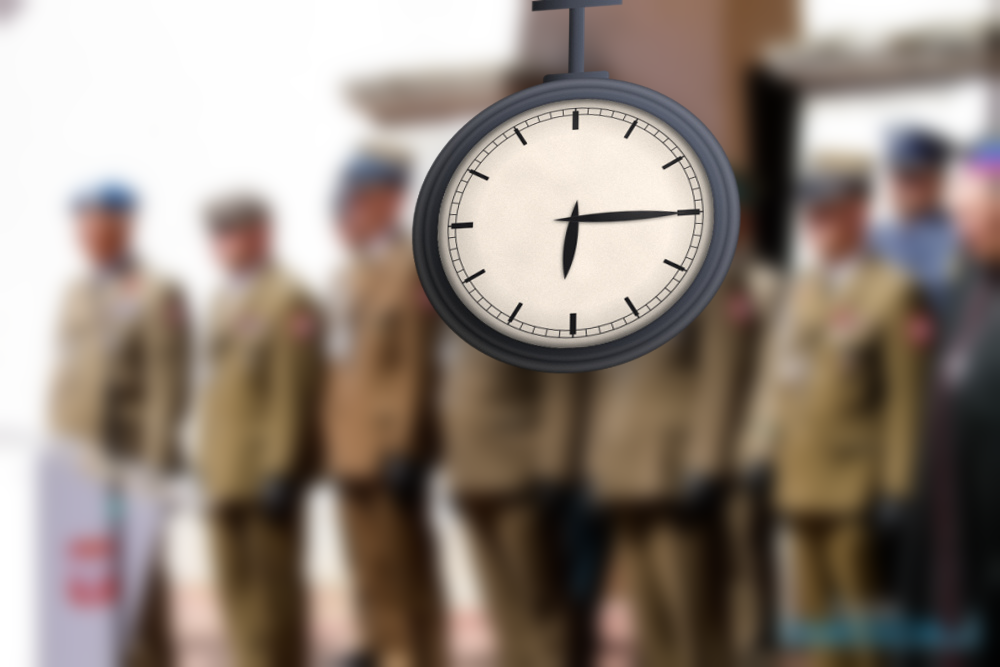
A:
6 h 15 min
